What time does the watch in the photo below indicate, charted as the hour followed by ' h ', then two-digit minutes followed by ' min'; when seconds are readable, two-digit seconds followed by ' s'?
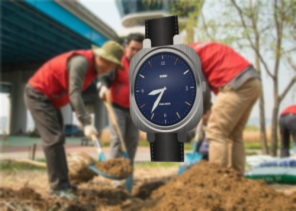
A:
8 h 36 min
